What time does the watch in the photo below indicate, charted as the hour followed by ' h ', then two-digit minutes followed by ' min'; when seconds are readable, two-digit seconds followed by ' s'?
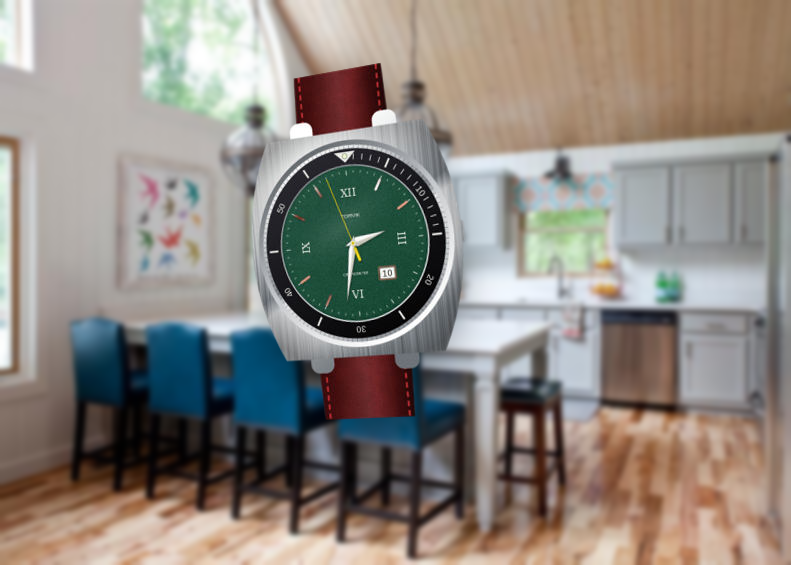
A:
2 h 31 min 57 s
